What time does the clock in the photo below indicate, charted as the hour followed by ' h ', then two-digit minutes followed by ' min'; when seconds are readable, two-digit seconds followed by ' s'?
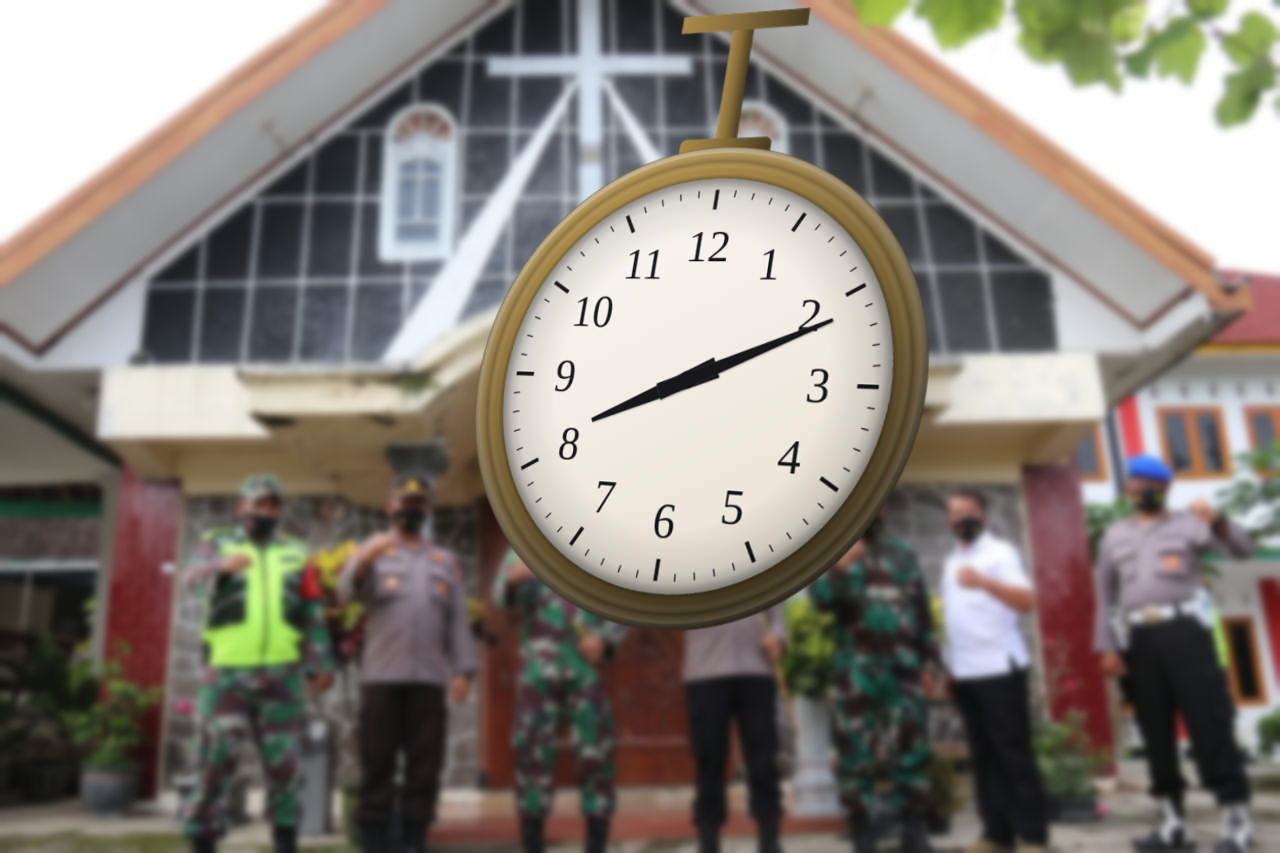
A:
8 h 11 min
